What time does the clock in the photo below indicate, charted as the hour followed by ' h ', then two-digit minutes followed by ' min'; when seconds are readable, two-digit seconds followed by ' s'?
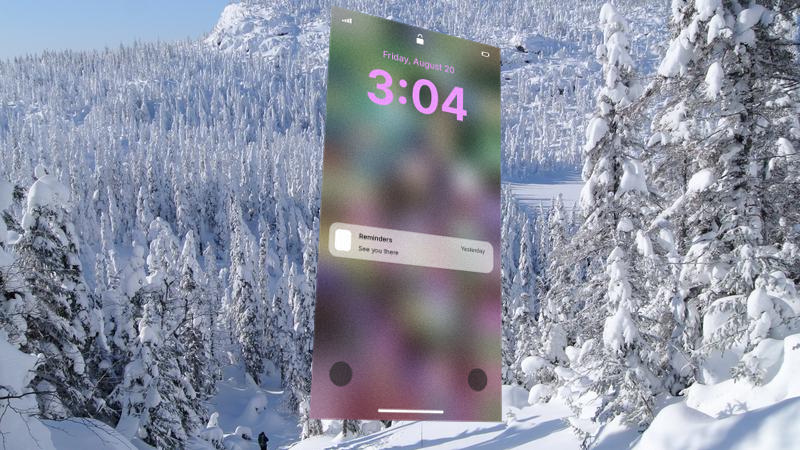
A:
3 h 04 min
